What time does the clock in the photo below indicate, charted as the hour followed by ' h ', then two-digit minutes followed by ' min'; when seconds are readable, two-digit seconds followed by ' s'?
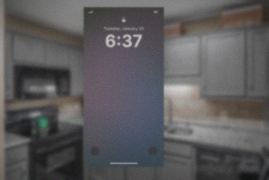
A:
6 h 37 min
